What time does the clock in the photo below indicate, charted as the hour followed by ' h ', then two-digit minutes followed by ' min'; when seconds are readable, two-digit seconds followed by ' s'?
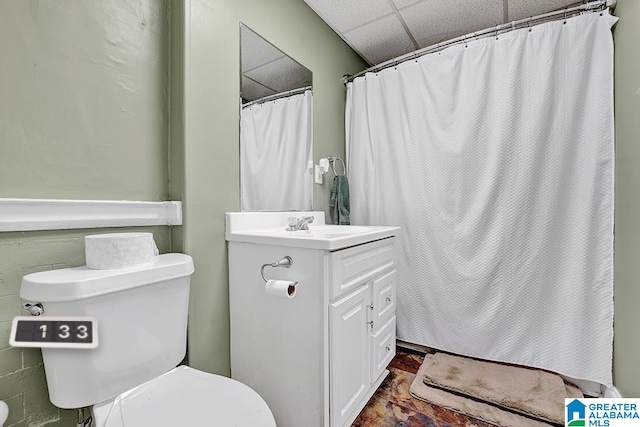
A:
1 h 33 min
